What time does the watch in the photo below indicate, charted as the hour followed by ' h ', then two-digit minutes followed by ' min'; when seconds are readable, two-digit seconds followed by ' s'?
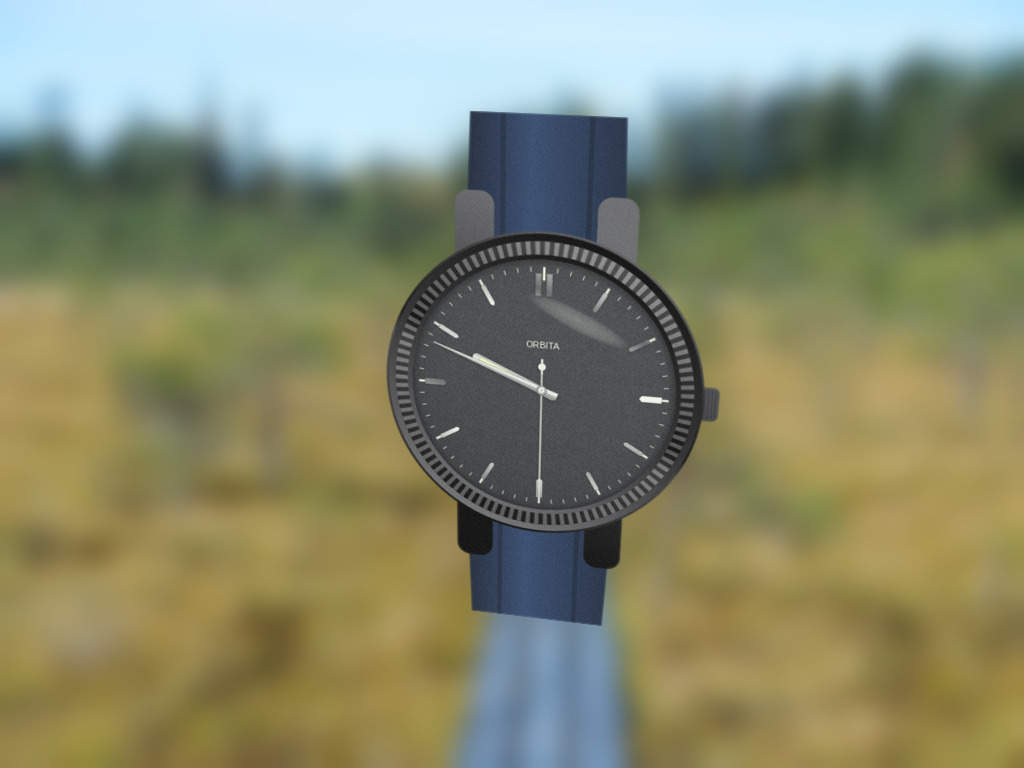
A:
9 h 48 min 30 s
